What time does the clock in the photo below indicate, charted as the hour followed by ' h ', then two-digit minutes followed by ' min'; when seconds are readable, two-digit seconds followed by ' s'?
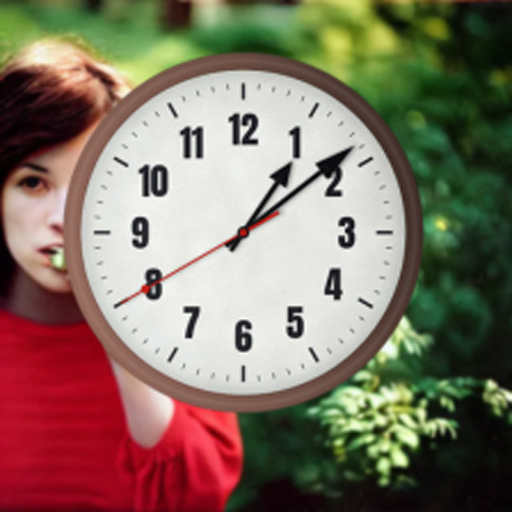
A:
1 h 08 min 40 s
